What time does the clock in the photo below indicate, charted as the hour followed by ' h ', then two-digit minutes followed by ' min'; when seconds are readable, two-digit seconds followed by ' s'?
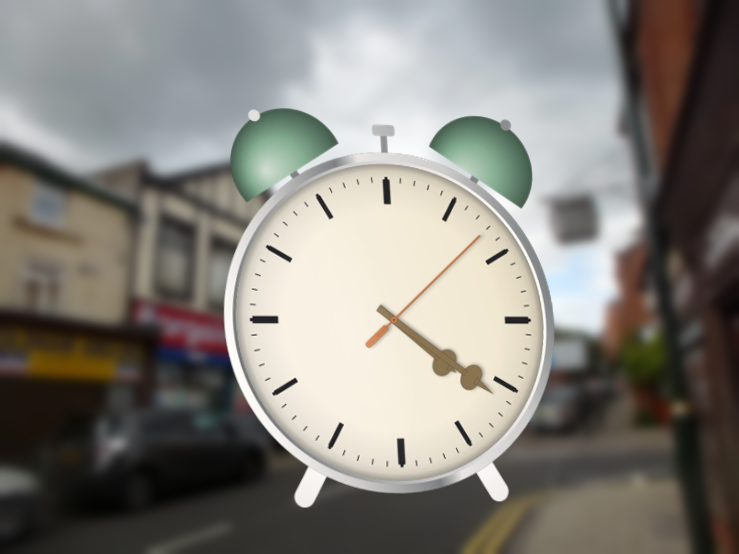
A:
4 h 21 min 08 s
